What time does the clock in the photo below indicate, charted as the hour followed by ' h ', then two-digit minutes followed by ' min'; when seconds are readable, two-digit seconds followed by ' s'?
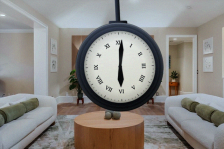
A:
6 h 01 min
